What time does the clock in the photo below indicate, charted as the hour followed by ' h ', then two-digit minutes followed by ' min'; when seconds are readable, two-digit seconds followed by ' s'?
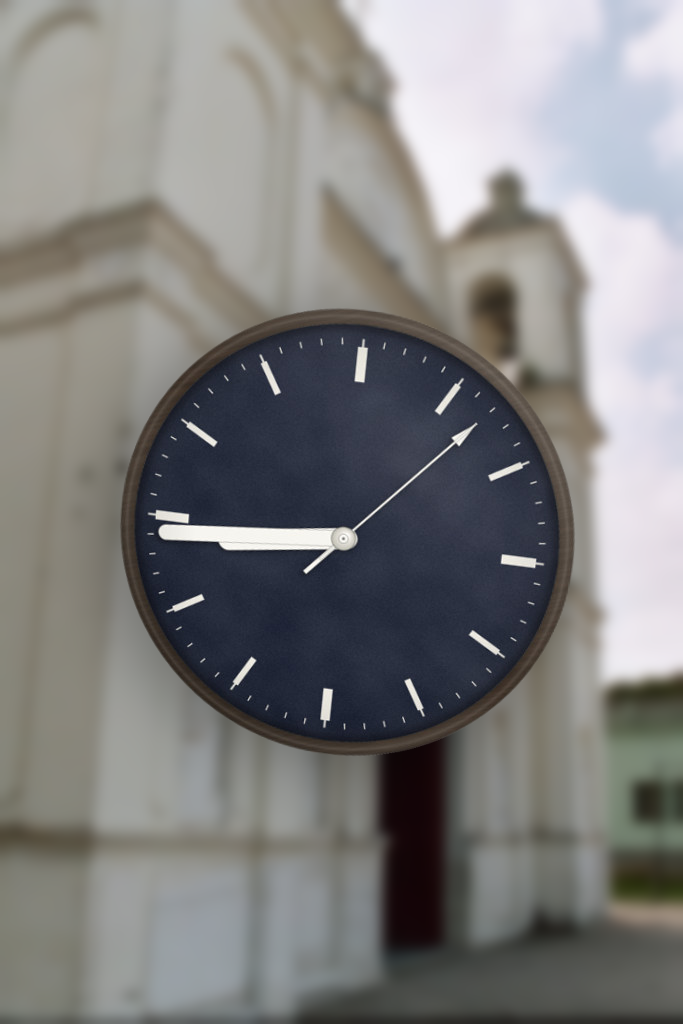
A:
8 h 44 min 07 s
